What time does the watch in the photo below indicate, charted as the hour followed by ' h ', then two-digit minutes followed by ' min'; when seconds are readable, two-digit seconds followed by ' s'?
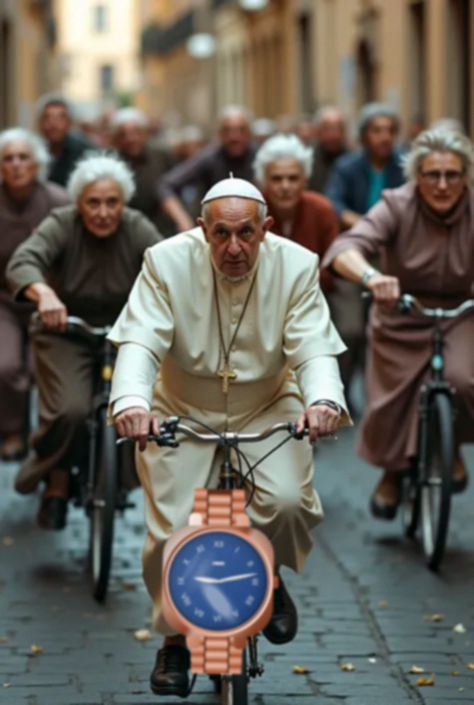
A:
9 h 13 min
